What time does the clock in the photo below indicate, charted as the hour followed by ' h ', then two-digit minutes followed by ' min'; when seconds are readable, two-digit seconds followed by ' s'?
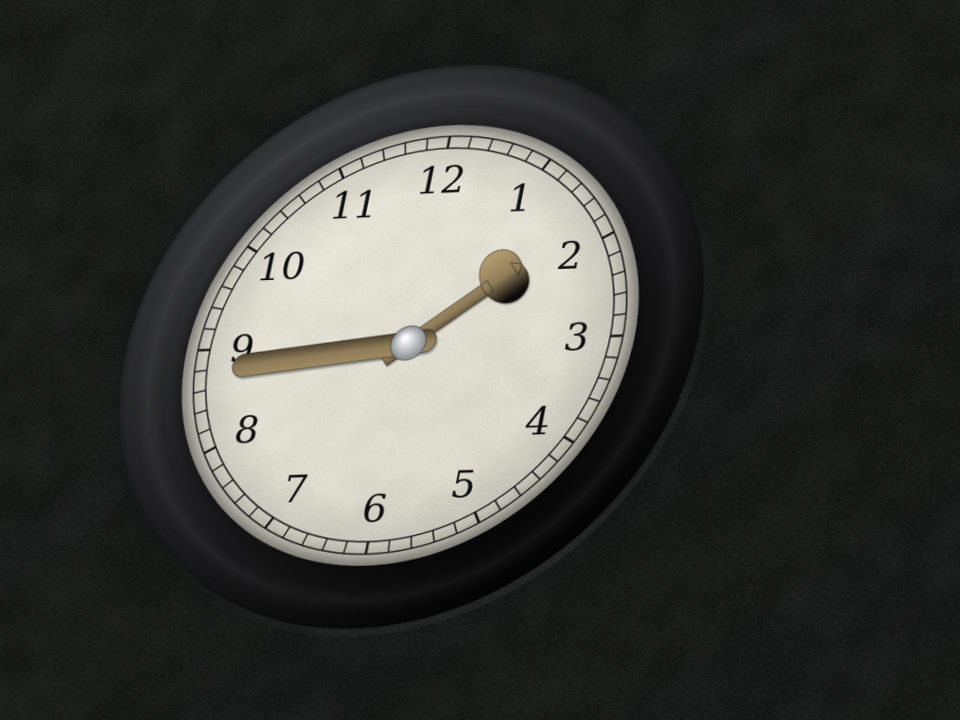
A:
1 h 44 min
